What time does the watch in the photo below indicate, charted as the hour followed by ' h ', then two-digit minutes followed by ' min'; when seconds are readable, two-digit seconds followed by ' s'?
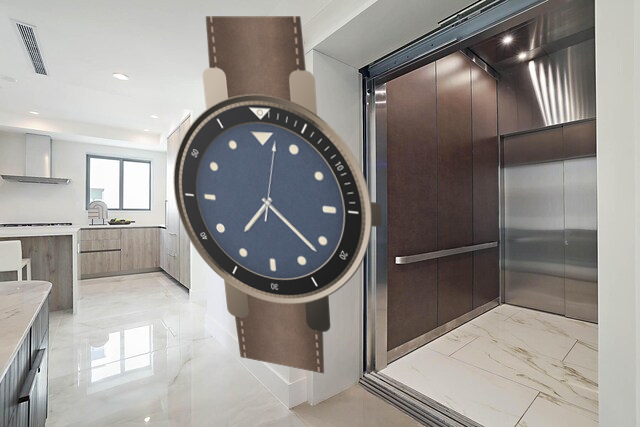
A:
7 h 22 min 02 s
